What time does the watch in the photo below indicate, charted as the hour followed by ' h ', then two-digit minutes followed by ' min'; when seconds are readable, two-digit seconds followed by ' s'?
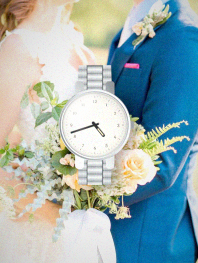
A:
4 h 42 min
